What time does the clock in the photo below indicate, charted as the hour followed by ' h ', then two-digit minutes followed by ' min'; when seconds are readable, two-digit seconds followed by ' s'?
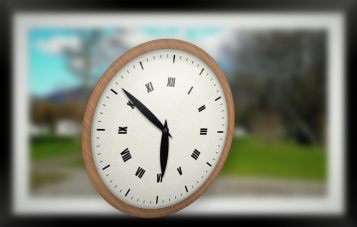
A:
5 h 51 min
